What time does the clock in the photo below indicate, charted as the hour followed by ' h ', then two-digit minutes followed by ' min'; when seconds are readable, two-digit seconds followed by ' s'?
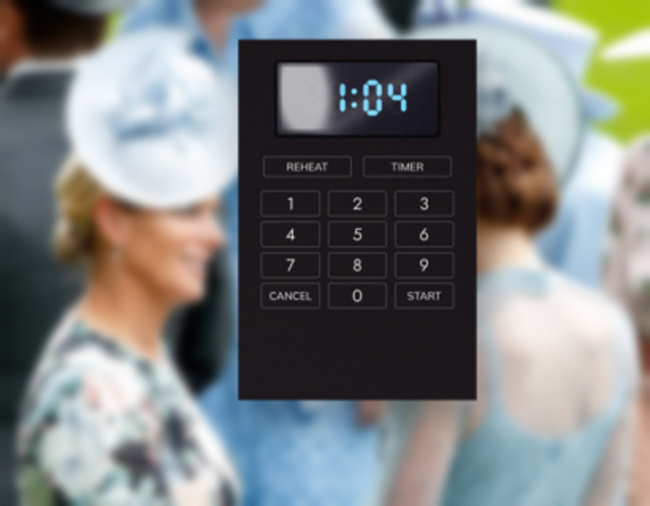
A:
1 h 04 min
